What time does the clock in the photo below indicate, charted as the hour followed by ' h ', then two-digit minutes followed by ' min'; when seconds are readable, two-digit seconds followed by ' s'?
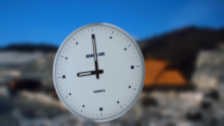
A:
9 h 00 min
